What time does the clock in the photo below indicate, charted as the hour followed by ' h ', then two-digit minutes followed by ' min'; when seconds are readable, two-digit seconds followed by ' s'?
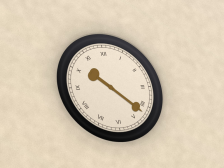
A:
10 h 22 min
